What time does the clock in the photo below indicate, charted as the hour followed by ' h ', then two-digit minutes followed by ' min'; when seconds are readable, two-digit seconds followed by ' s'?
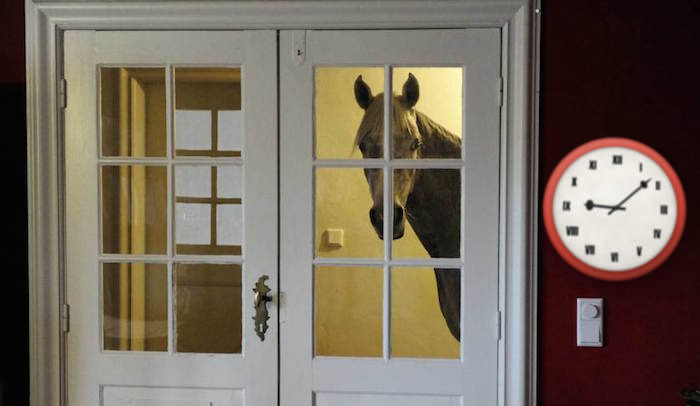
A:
9 h 08 min
